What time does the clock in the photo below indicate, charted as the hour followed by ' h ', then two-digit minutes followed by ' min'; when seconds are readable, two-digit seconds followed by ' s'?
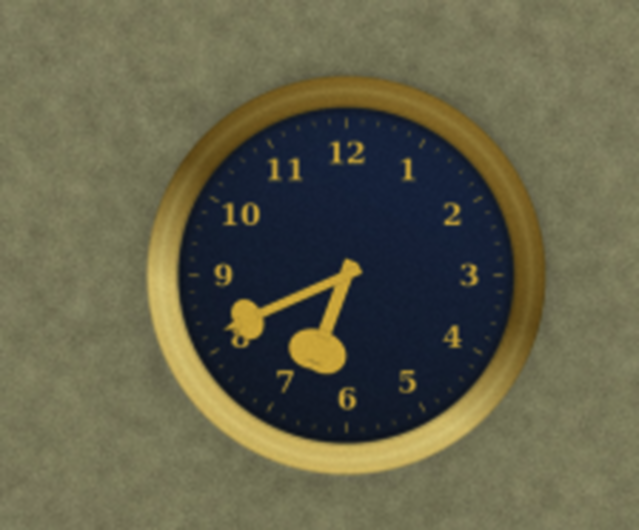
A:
6 h 41 min
